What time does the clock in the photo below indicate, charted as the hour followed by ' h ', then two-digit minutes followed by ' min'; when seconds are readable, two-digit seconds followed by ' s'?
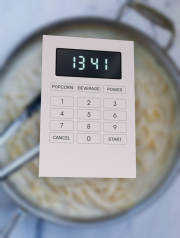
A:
13 h 41 min
